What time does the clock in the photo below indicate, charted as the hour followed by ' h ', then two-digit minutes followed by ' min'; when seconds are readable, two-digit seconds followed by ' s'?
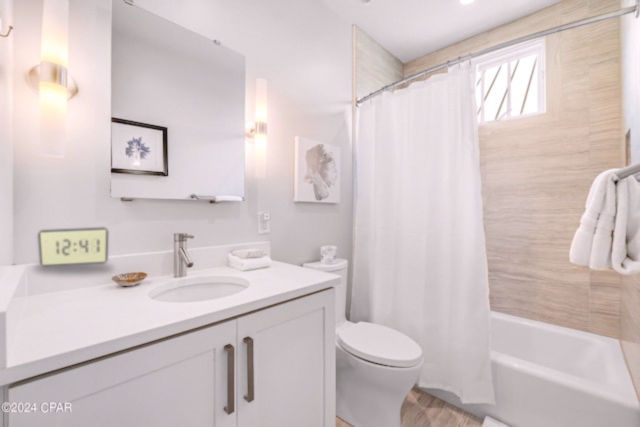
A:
12 h 41 min
